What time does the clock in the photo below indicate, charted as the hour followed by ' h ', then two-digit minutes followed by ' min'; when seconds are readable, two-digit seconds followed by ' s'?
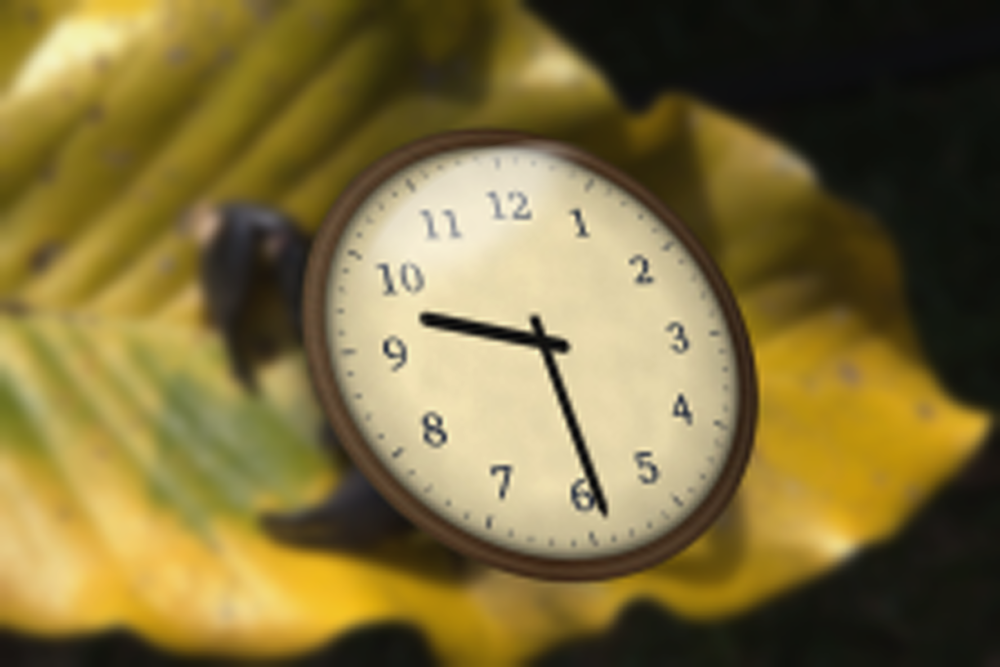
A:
9 h 29 min
